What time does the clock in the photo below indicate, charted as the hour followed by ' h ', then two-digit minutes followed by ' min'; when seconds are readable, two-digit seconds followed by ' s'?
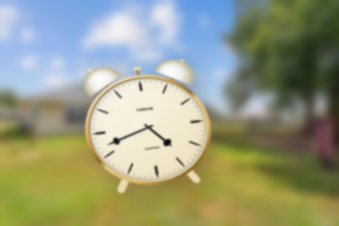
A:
4 h 42 min
